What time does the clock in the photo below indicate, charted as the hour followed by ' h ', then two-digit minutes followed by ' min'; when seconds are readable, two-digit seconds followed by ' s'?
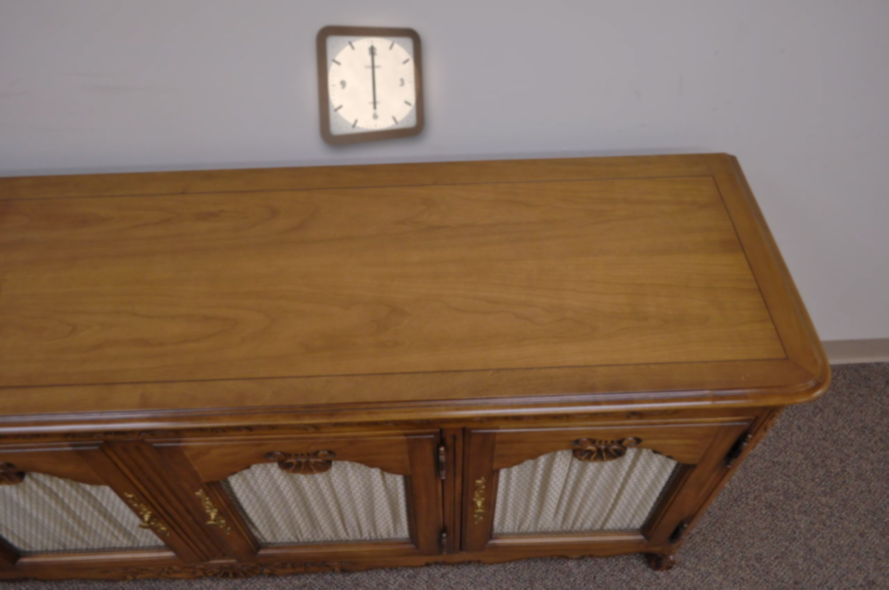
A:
6 h 00 min
